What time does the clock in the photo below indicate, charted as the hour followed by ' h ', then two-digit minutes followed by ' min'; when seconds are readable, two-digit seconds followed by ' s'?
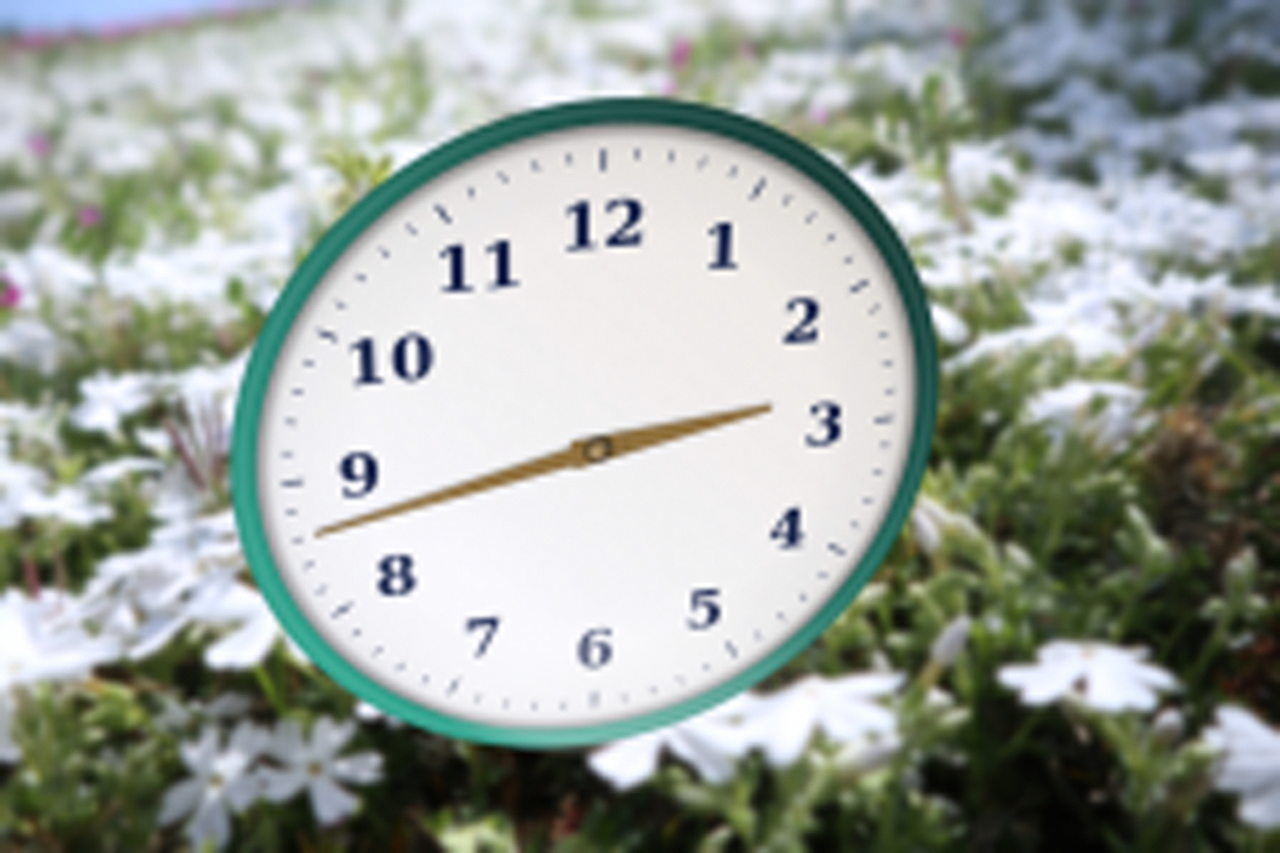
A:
2 h 43 min
